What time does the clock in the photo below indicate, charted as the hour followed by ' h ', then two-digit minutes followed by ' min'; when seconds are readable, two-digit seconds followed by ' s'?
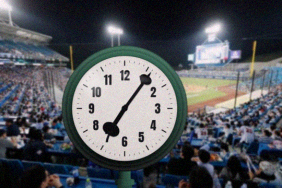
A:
7 h 06 min
